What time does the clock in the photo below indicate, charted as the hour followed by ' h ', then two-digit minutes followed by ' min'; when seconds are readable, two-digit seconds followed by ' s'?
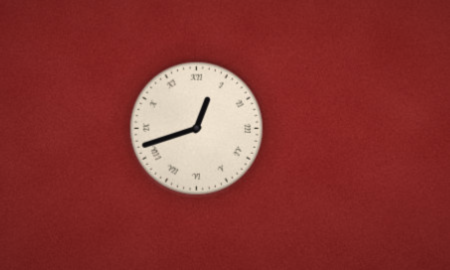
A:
12 h 42 min
